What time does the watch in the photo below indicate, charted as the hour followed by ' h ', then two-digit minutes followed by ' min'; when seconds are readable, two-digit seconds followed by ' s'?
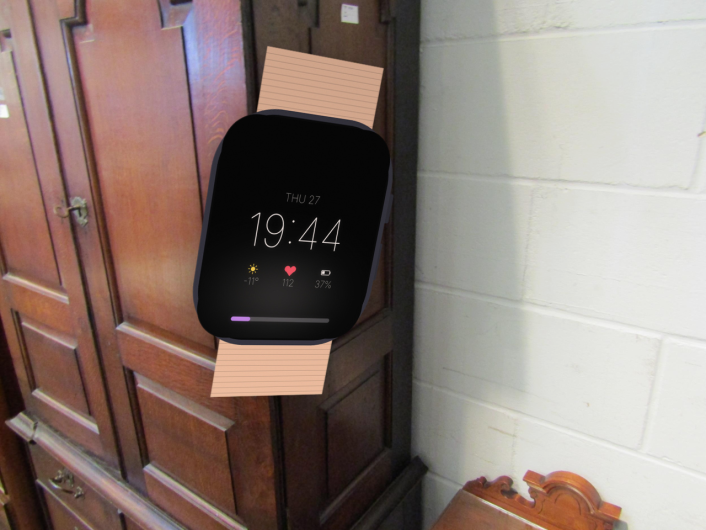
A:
19 h 44 min
